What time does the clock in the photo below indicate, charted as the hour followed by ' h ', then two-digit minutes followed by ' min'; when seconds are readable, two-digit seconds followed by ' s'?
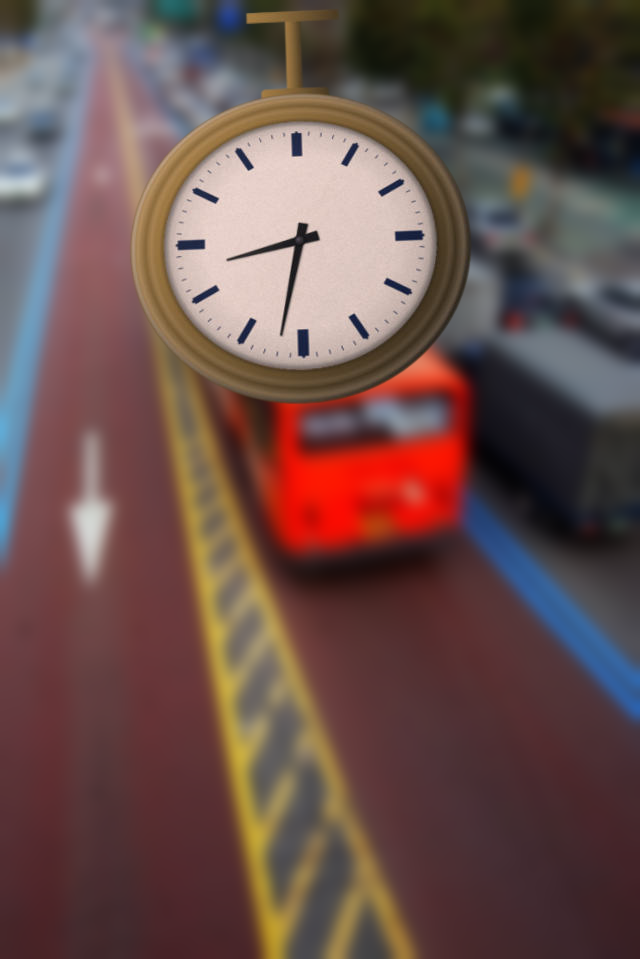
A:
8 h 32 min
